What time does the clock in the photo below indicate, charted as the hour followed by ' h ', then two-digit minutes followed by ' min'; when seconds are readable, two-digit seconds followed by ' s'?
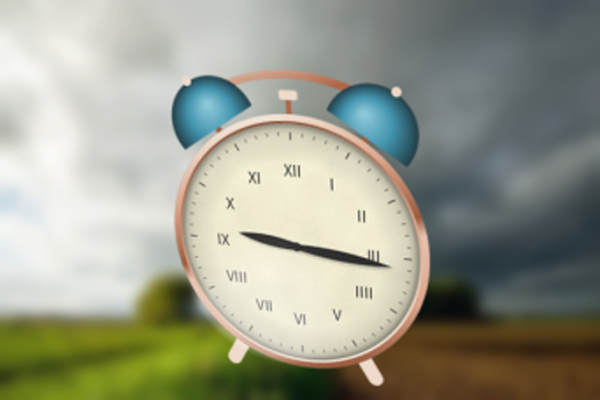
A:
9 h 16 min
